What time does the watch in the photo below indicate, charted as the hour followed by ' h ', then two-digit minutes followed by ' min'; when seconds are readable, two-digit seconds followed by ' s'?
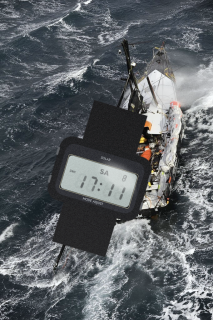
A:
17 h 11 min
